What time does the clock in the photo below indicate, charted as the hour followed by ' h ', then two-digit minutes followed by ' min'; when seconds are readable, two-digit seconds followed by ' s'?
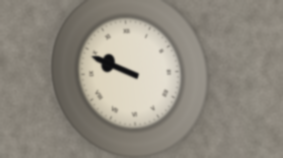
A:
9 h 49 min
